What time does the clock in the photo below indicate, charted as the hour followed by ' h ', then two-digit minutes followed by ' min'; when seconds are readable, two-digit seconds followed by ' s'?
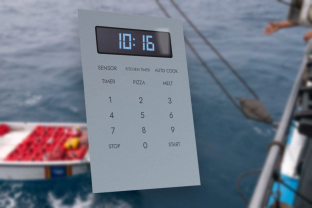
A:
10 h 16 min
